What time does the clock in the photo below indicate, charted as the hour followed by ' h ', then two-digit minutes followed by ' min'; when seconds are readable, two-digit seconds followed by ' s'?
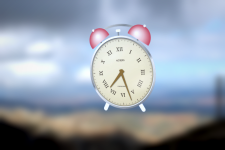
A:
7 h 27 min
